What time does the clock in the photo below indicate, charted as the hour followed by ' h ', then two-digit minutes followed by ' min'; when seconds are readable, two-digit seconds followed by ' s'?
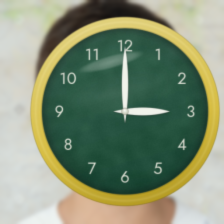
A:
3 h 00 min
